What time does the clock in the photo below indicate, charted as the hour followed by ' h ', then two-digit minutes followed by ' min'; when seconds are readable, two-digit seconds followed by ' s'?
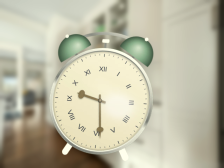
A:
9 h 29 min
